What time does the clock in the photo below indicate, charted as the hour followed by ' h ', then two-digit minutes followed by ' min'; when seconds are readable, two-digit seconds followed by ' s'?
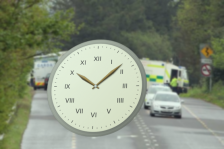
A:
10 h 08 min
